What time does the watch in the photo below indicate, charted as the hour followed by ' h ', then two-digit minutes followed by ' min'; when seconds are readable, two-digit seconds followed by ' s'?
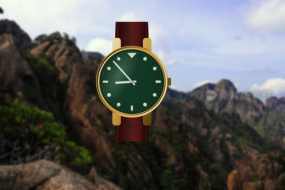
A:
8 h 53 min
